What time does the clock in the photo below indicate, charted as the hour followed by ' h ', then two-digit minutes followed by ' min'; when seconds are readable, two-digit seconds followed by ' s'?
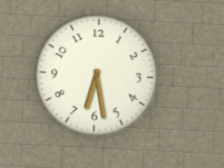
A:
6 h 28 min
